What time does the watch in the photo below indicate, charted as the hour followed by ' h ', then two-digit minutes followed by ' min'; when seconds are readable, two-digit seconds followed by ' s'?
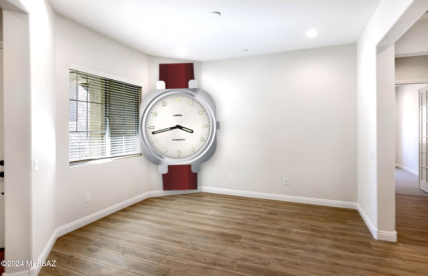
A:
3 h 43 min
